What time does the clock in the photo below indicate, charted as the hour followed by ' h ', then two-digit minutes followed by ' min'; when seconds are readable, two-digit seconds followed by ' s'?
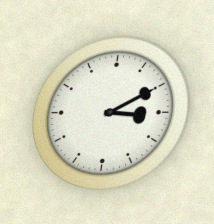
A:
3 h 10 min
